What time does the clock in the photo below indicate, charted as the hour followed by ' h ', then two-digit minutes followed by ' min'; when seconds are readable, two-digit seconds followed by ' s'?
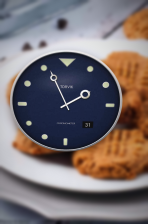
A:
1 h 56 min
